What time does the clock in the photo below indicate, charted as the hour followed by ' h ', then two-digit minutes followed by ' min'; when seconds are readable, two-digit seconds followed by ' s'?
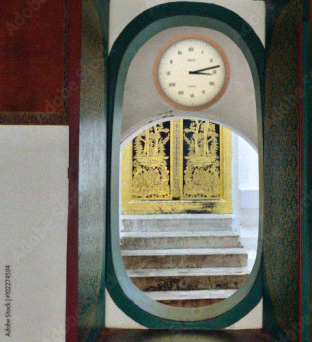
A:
3 h 13 min
